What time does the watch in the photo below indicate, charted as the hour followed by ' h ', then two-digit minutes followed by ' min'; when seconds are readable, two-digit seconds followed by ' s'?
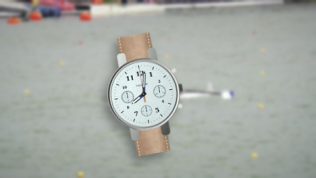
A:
8 h 02 min
